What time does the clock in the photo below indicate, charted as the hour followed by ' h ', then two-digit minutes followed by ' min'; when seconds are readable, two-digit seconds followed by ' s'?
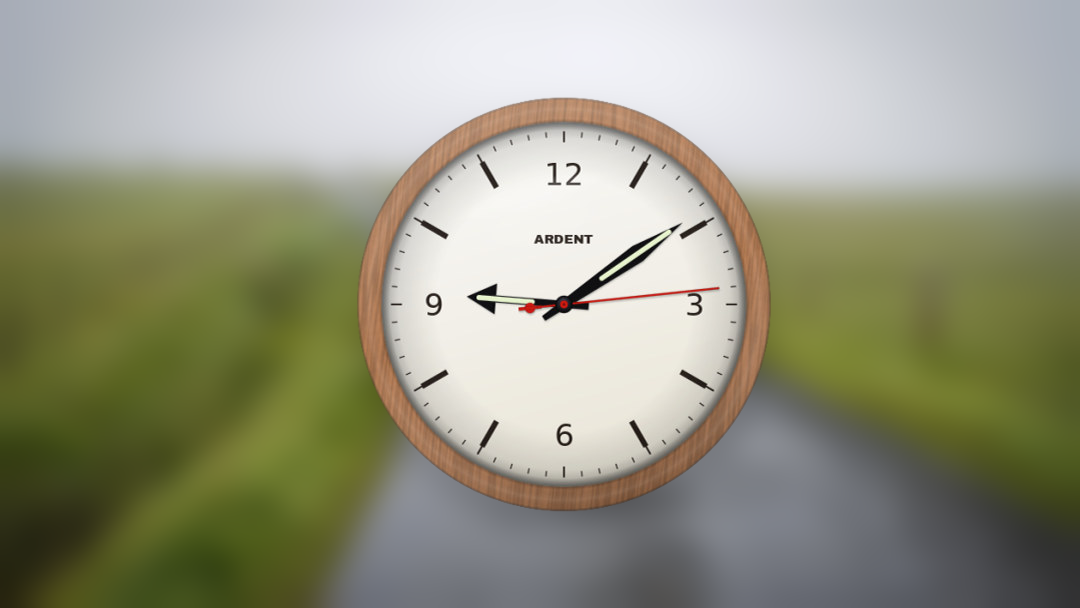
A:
9 h 09 min 14 s
